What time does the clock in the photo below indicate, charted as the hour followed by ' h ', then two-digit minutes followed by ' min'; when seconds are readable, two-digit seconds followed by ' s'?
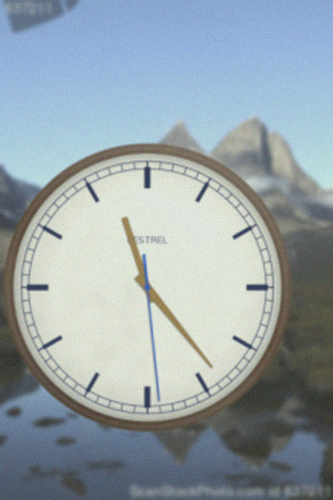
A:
11 h 23 min 29 s
